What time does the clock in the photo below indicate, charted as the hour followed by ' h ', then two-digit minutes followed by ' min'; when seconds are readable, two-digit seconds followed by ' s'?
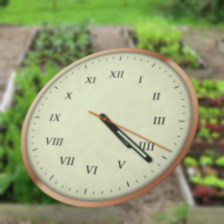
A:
4 h 21 min 19 s
